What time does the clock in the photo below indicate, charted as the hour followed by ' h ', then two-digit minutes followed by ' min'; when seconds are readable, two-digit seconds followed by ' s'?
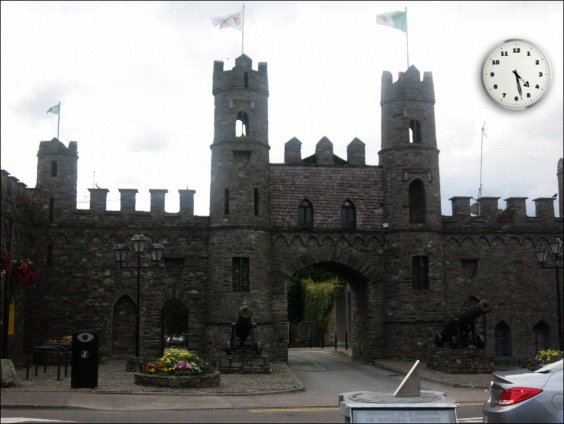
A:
4 h 28 min
